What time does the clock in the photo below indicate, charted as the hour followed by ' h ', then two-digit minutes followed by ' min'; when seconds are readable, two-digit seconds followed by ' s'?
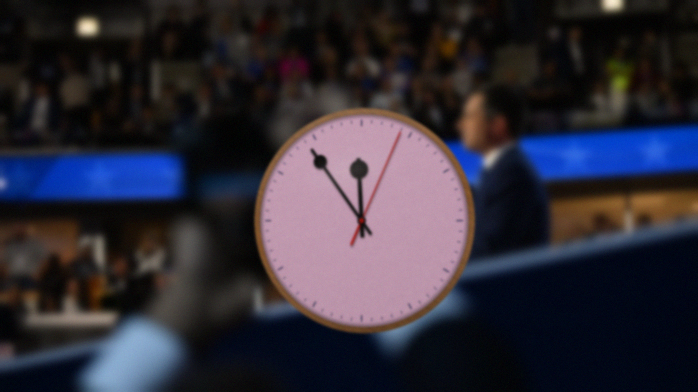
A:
11 h 54 min 04 s
